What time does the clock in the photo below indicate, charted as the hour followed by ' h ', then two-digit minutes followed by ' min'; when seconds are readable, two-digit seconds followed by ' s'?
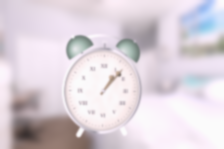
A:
1 h 07 min
